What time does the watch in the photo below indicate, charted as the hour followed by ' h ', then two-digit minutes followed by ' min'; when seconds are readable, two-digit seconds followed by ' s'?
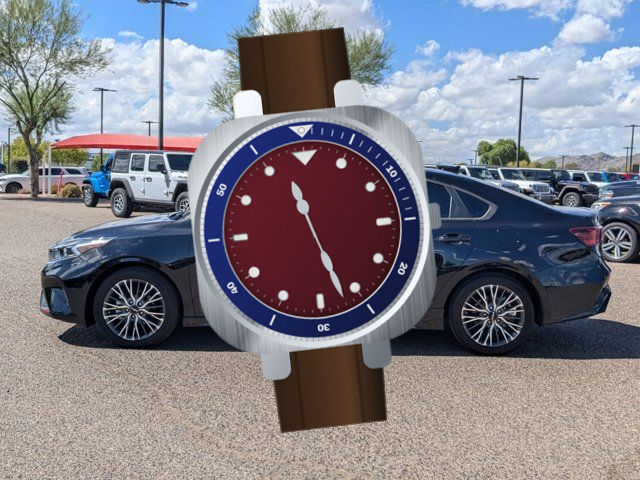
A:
11 h 27 min
